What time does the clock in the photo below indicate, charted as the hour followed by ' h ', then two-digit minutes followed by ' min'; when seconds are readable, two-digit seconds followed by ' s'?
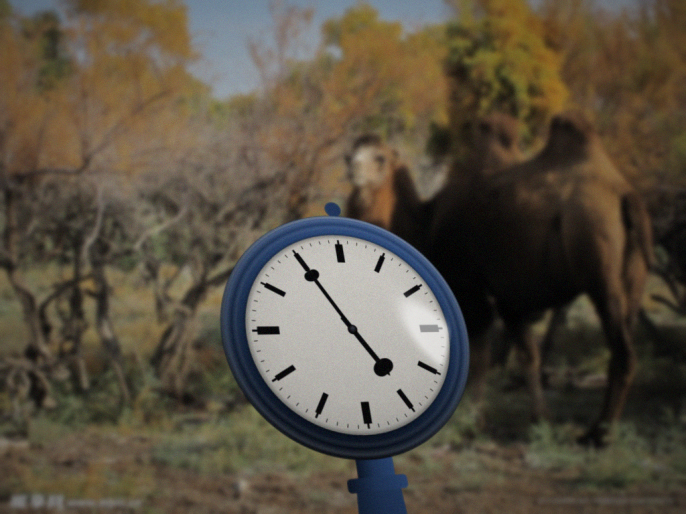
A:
4 h 55 min
